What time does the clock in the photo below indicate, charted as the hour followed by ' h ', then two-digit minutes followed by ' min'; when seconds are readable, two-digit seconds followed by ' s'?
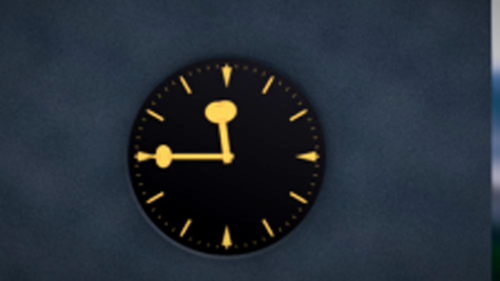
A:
11 h 45 min
